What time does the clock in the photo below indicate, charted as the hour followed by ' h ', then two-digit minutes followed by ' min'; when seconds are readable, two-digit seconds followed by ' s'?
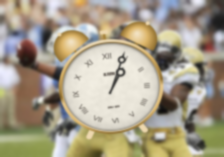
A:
1 h 04 min
